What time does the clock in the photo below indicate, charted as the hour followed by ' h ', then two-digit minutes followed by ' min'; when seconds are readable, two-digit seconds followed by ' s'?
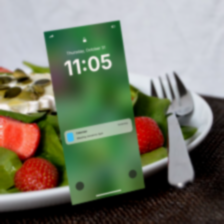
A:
11 h 05 min
